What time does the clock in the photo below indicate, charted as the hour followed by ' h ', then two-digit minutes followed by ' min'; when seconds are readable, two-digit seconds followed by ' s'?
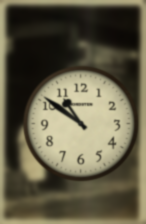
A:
10 h 51 min
